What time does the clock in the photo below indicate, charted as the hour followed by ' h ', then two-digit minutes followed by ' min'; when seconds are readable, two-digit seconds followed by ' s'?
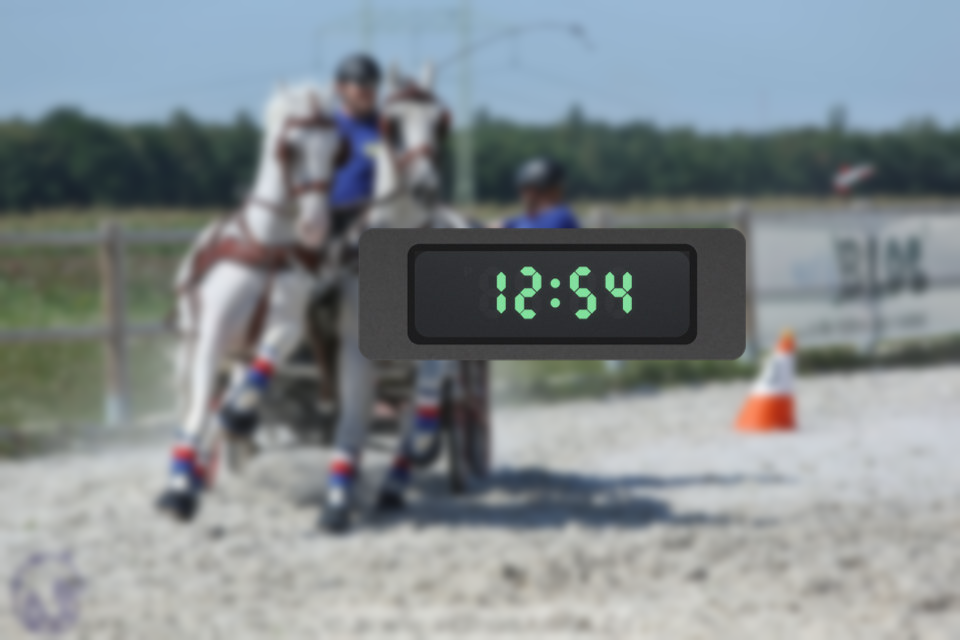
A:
12 h 54 min
